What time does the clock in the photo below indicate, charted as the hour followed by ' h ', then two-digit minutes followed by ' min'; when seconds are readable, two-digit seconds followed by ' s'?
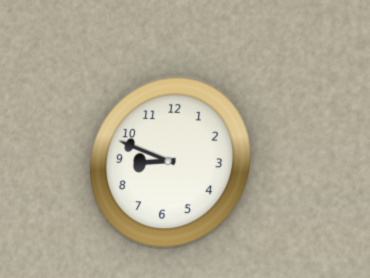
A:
8 h 48 min
